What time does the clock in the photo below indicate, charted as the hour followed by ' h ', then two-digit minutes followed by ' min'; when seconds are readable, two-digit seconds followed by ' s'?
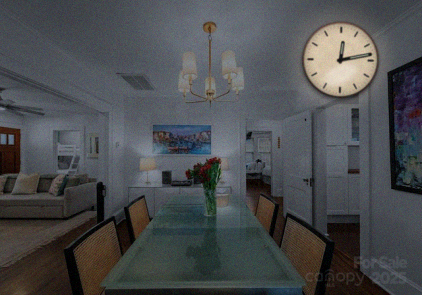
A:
12 h 13 min
